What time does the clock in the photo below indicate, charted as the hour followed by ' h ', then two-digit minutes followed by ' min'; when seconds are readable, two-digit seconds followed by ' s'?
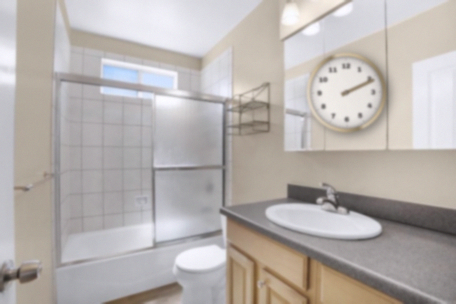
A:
2 h 11 min
